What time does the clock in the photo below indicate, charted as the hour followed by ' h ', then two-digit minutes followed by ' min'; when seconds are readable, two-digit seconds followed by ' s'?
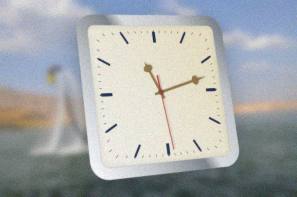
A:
11 h 12 min 29 s
